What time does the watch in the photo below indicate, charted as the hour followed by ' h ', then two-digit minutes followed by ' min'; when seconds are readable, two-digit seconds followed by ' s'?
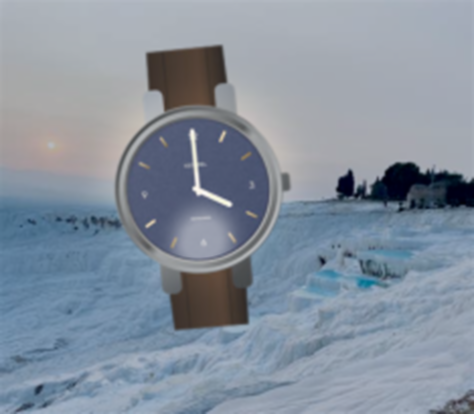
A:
4 h 00 min
